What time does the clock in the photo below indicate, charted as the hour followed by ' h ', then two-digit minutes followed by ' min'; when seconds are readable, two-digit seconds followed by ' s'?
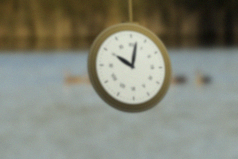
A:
10 h 02 min
